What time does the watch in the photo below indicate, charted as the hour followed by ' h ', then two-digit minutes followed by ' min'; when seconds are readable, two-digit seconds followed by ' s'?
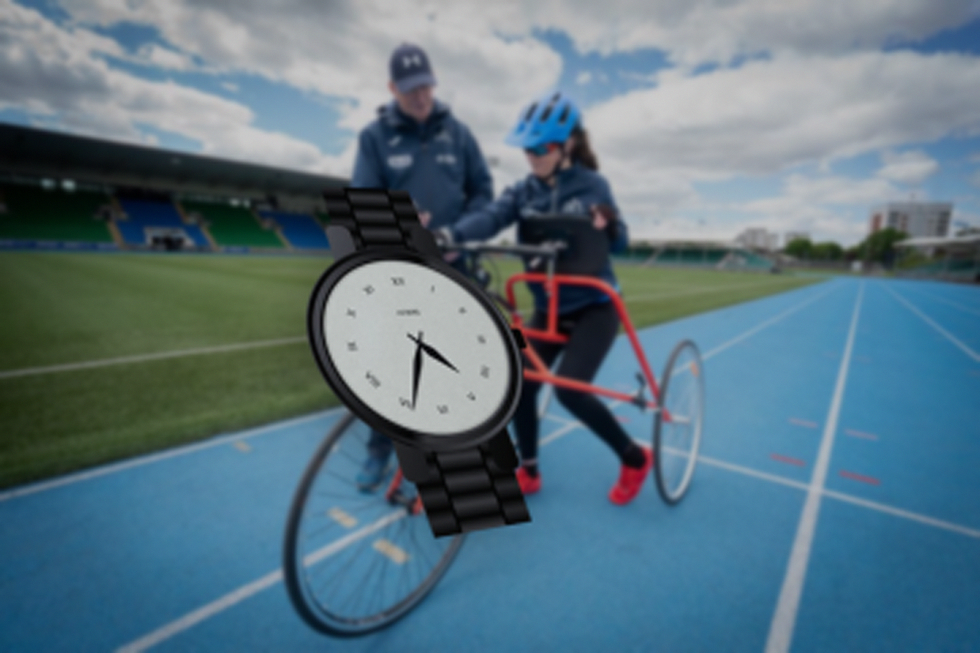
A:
4 h 34 min
